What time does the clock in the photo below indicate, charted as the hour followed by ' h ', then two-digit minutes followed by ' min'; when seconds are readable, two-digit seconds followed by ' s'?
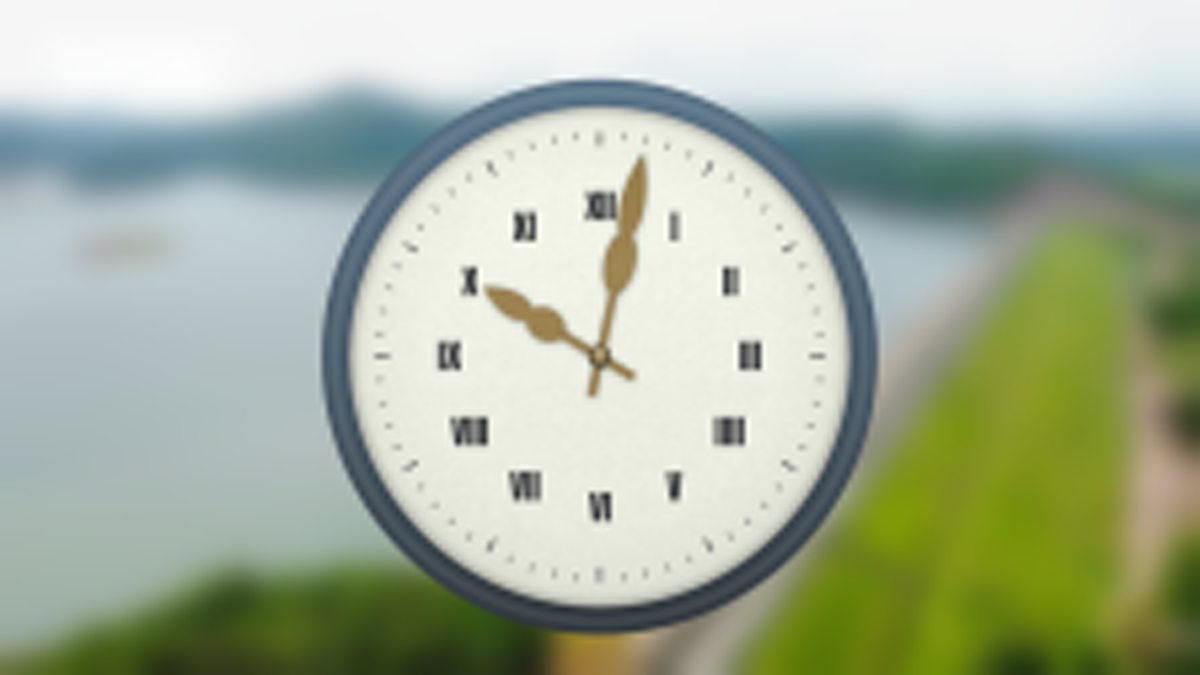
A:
10 h 02 min
